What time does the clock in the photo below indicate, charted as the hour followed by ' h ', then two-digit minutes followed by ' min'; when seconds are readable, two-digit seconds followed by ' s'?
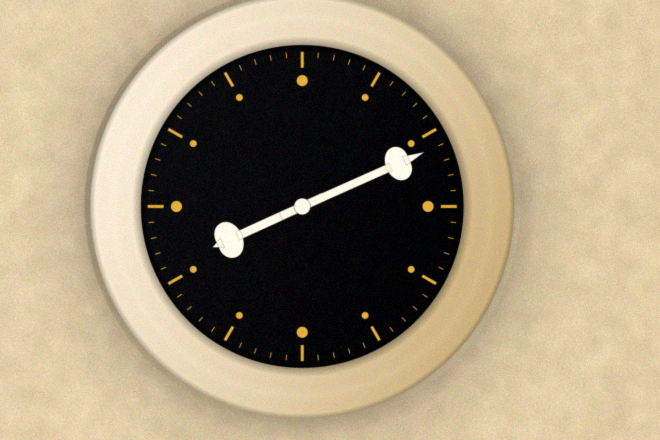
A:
8 h 11 min
